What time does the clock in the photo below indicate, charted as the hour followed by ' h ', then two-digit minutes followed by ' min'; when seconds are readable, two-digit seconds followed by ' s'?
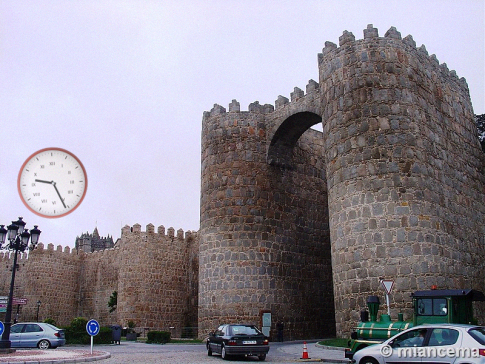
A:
9 h 26 min
